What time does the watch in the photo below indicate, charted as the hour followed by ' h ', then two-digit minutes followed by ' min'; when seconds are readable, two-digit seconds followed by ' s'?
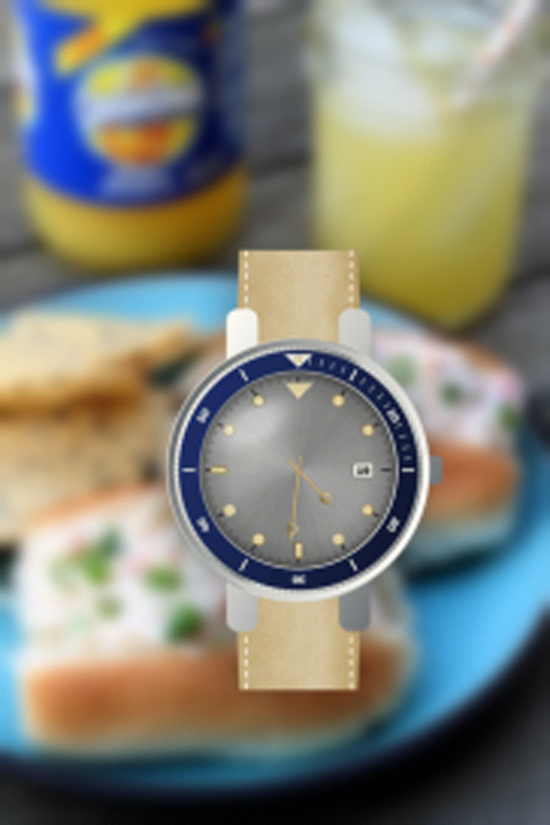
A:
4 h 31 min
